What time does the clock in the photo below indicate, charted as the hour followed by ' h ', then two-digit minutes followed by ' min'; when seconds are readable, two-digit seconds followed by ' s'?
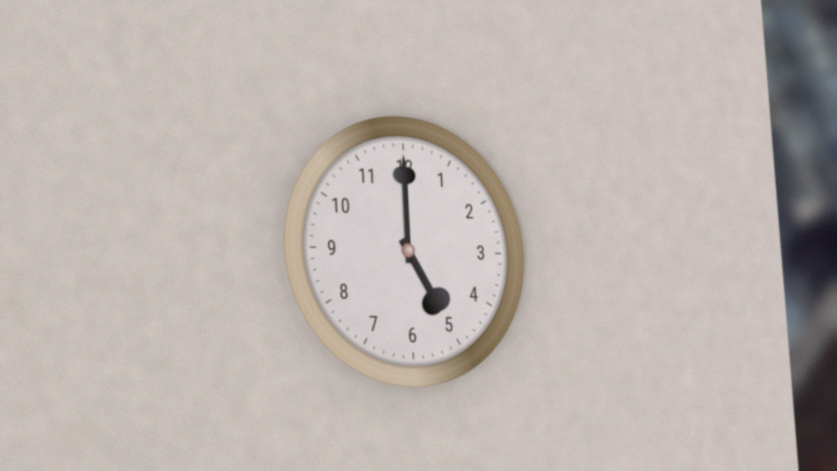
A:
5 h 00 min
